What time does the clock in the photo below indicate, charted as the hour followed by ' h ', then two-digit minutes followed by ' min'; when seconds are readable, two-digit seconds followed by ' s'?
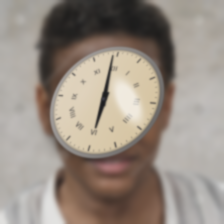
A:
5 h 59 min
